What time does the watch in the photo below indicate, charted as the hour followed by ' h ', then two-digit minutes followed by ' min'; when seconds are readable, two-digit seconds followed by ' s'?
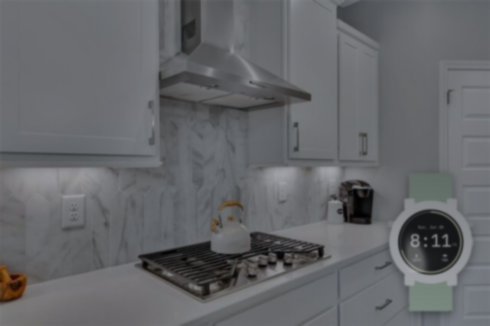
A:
8 h 11 min
